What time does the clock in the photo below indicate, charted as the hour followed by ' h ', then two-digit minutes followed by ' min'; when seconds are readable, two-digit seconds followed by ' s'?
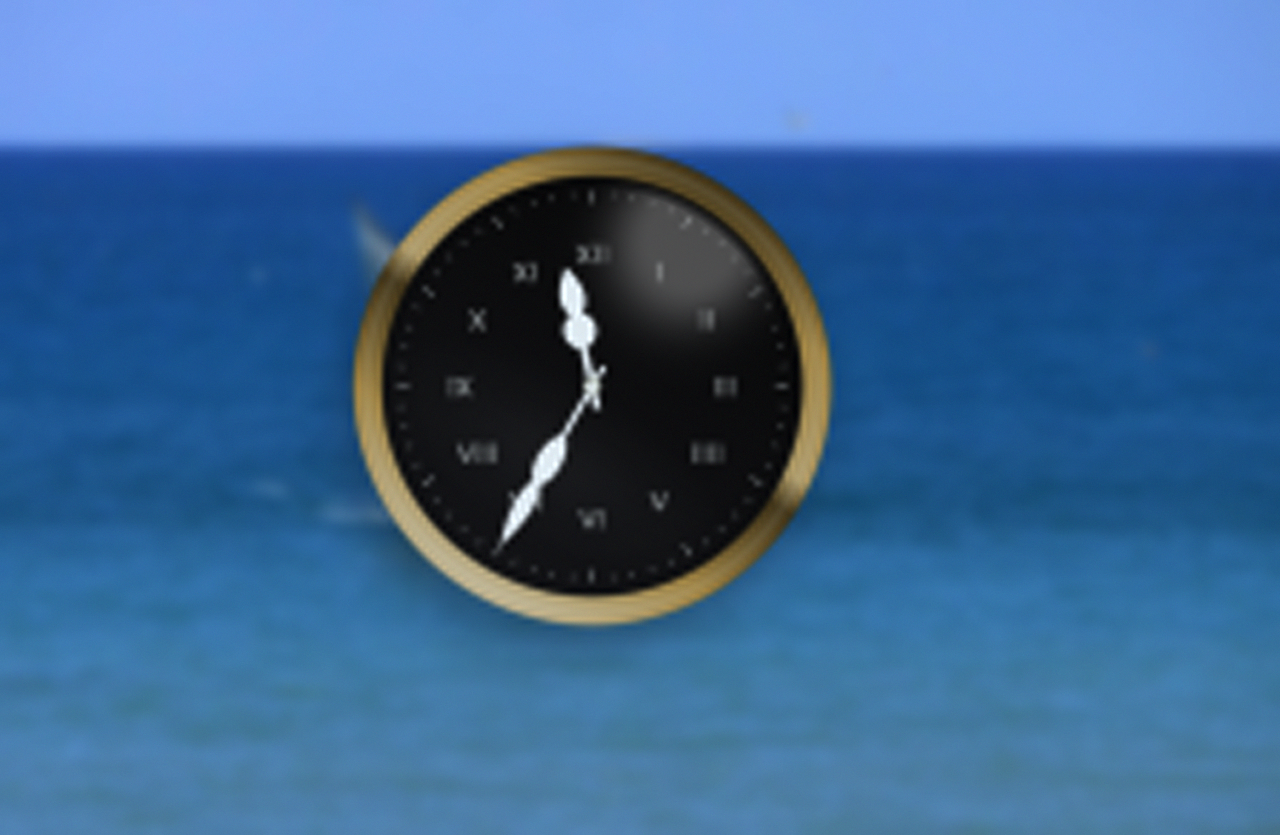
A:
11 h 35 min
